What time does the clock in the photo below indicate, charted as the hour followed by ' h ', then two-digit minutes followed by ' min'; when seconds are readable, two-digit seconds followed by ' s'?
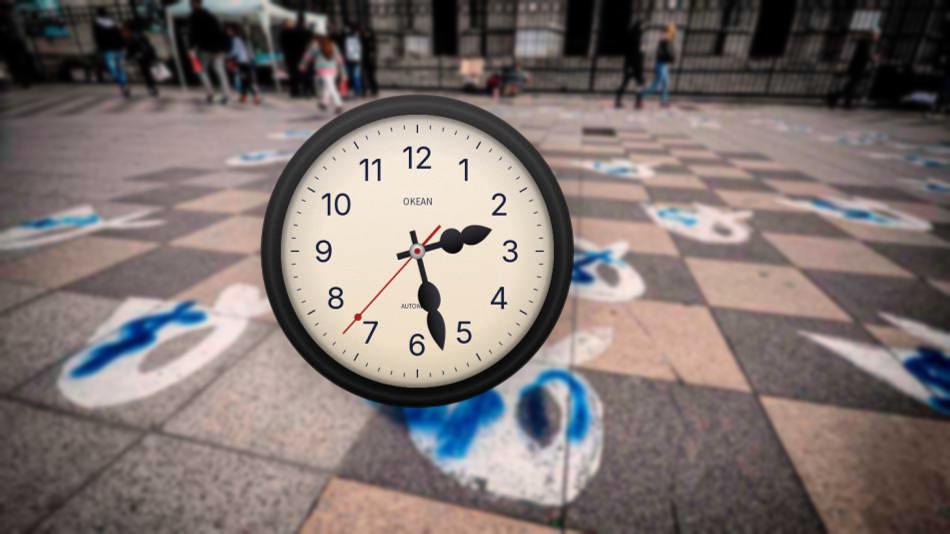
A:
2 h 27 min 37 s
